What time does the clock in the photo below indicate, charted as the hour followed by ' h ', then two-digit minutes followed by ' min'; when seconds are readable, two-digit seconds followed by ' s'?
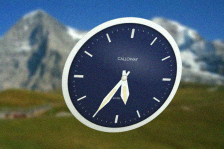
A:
5 h 35 min
